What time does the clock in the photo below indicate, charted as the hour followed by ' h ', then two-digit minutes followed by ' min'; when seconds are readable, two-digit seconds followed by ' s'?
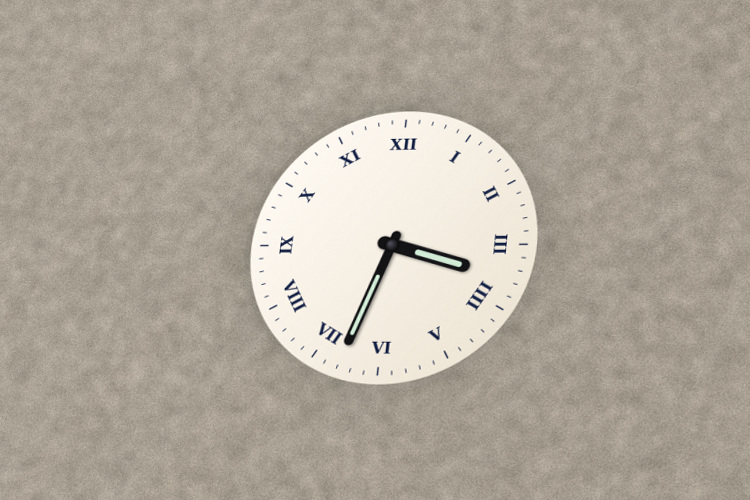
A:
3 h 33 min
